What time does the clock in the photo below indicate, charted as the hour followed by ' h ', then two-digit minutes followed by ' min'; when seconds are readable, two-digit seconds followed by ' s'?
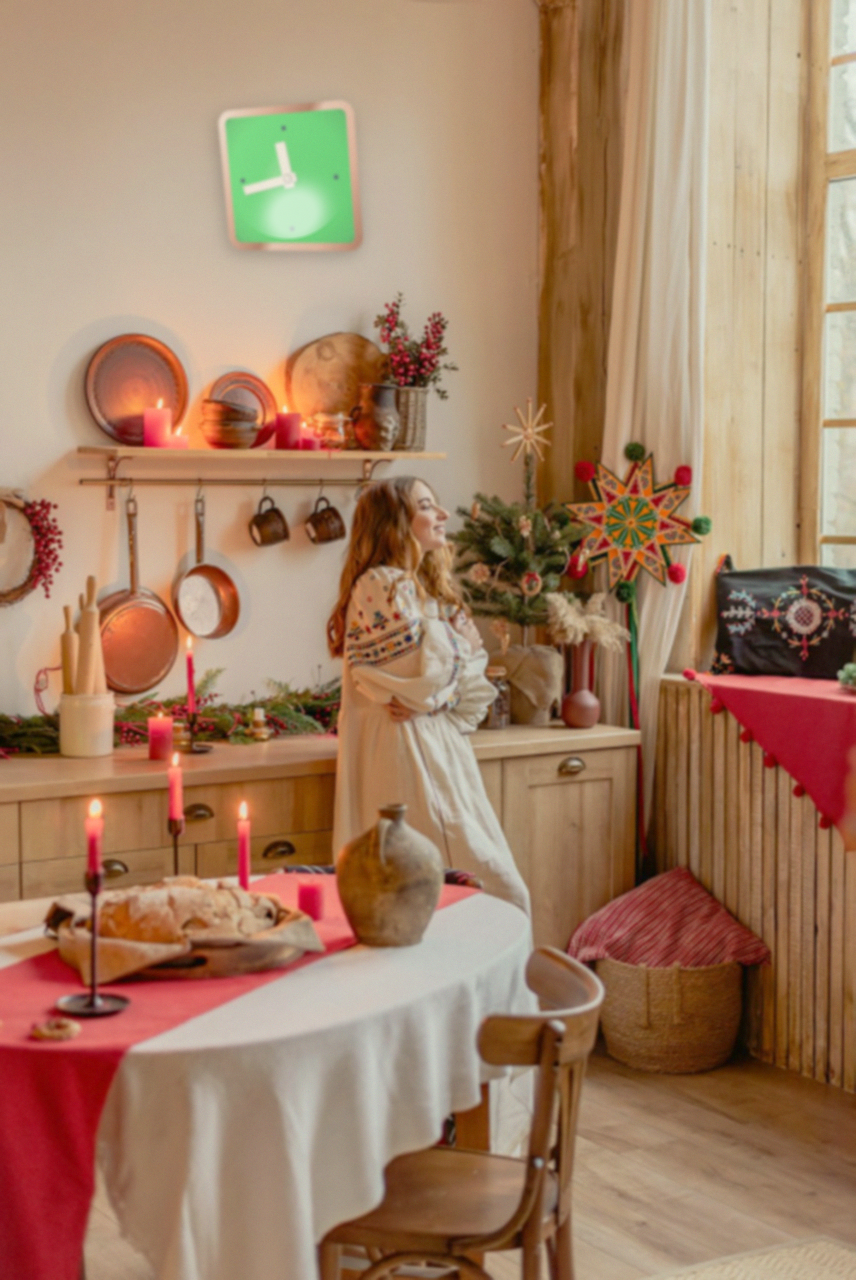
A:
11 h 43 min
